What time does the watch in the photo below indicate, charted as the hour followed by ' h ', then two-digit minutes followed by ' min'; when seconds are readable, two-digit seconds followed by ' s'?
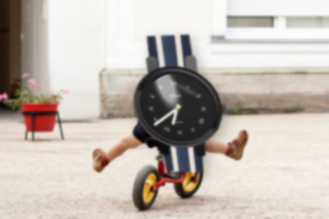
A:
6 h 39 min
